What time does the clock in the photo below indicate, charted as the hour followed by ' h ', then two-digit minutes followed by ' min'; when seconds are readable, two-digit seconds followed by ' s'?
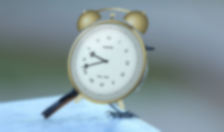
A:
9 h 42 min
